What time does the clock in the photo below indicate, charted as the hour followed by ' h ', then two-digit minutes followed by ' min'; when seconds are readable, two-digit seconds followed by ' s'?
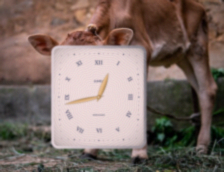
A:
12 h 43 min
